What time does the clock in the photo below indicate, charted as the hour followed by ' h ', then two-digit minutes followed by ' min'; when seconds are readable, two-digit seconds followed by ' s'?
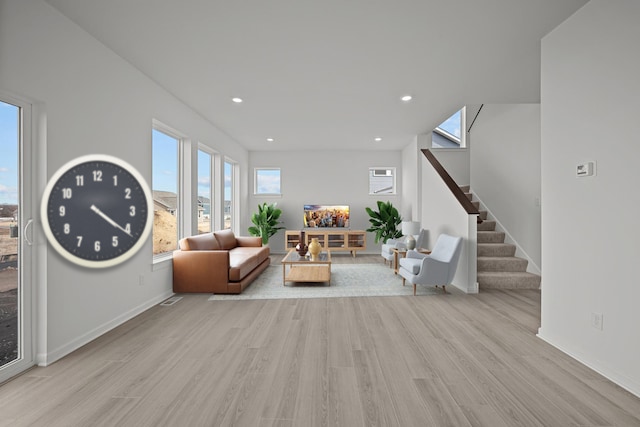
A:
4 h 21 min
